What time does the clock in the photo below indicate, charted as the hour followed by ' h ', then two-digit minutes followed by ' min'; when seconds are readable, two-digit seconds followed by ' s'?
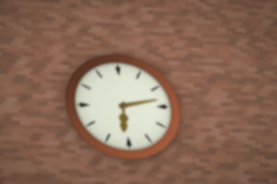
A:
6 h 13 min
